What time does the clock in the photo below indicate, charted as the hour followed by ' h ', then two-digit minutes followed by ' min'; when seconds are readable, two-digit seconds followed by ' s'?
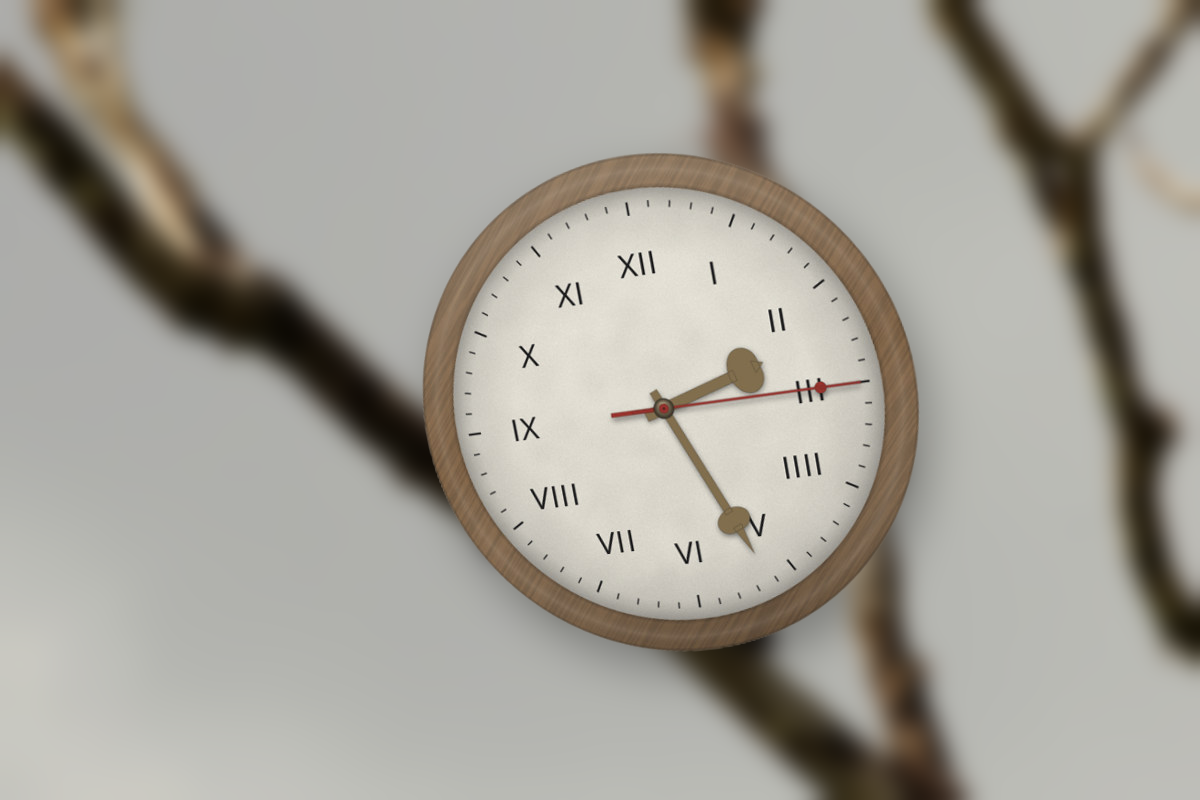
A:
2 h 26 min 15 s
